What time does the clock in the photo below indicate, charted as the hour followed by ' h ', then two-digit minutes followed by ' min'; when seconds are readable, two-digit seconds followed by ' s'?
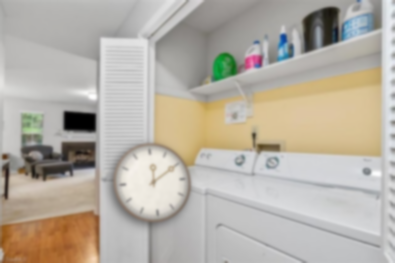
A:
12 h 10 min
